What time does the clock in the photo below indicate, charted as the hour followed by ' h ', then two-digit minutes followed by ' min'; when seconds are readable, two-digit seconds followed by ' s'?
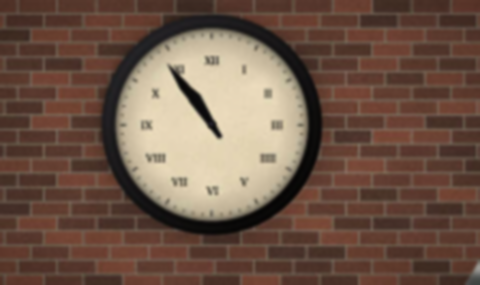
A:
10 h 54 min
